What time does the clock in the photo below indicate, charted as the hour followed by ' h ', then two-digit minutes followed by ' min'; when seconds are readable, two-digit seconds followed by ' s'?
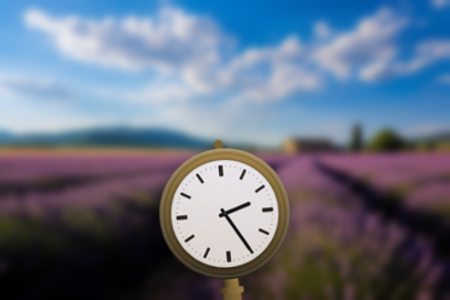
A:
2 h 25 min
